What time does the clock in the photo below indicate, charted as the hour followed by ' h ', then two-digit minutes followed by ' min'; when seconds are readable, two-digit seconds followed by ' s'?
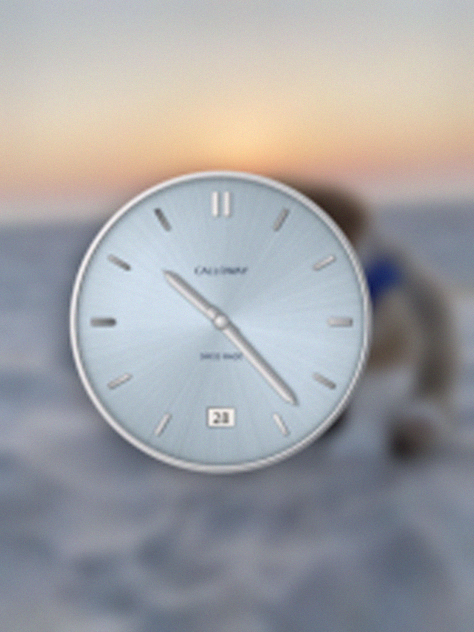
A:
10 h 23 min
